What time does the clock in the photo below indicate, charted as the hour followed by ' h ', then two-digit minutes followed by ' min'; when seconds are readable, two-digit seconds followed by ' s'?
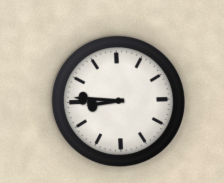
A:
8 h 46 min
